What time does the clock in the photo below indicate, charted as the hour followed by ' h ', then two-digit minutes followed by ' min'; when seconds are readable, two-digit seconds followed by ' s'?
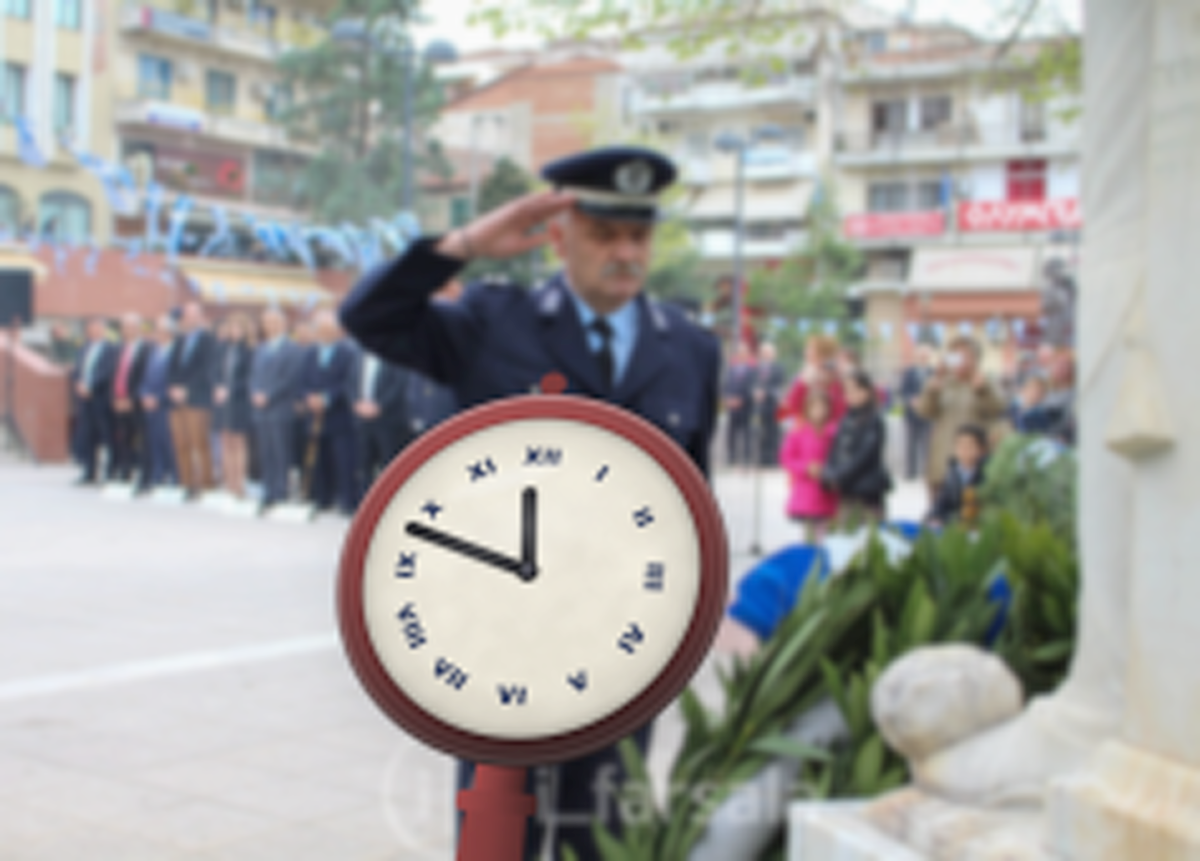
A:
11 h 48 min
